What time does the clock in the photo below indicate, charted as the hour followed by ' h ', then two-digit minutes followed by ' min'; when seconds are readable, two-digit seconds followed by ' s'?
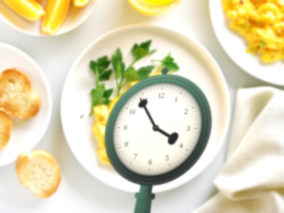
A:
3 h 54 min
